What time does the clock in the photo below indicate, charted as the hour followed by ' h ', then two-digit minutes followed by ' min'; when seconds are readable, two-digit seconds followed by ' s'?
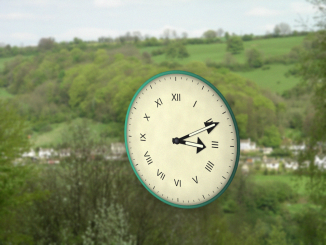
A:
3 h 11 min
